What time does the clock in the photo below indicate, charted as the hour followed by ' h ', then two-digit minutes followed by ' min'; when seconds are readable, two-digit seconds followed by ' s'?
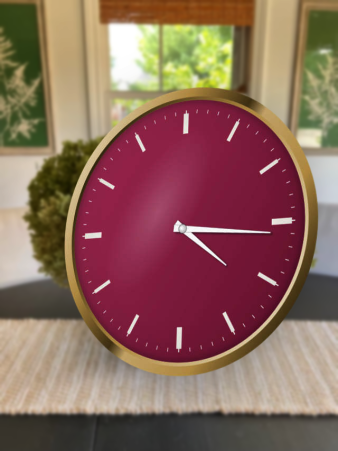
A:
4 h 16 min
